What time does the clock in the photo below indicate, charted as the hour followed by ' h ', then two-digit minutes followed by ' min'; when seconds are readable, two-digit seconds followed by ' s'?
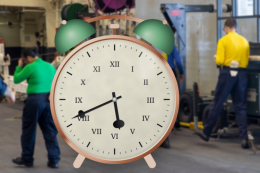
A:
5 h 41 min
